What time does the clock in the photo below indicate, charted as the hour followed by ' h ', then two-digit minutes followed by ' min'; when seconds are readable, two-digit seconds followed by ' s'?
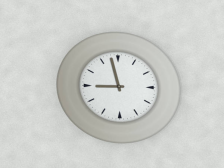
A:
8 h 58 min
